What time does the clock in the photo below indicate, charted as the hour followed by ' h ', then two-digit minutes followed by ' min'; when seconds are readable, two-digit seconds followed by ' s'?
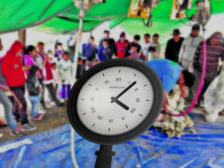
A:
4 h 07 min
